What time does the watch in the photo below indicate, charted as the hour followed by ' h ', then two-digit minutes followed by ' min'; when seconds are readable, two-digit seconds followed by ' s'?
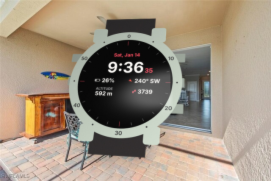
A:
9 h 36 min
